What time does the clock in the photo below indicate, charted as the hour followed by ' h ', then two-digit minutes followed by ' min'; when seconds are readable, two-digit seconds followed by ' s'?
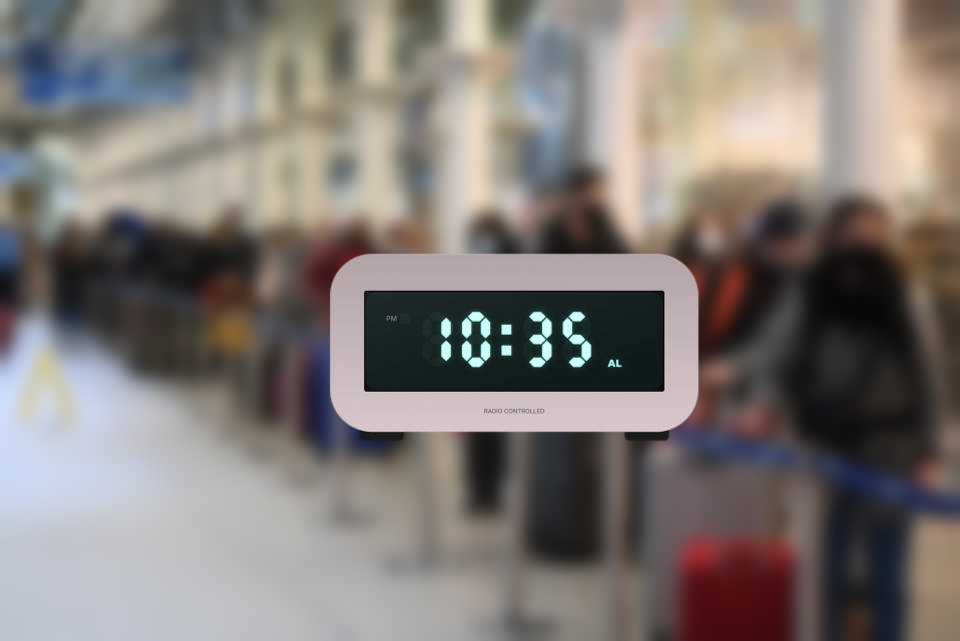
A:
10 h 35 min
